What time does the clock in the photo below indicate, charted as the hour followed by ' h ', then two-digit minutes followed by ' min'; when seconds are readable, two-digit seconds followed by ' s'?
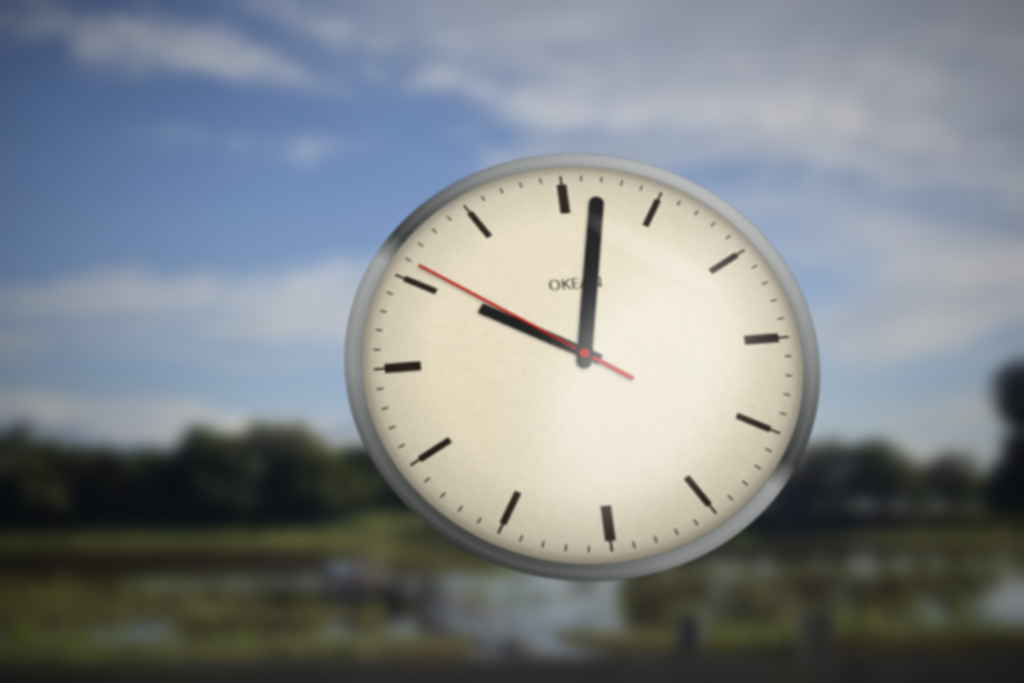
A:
10 h 01 min 51 s
